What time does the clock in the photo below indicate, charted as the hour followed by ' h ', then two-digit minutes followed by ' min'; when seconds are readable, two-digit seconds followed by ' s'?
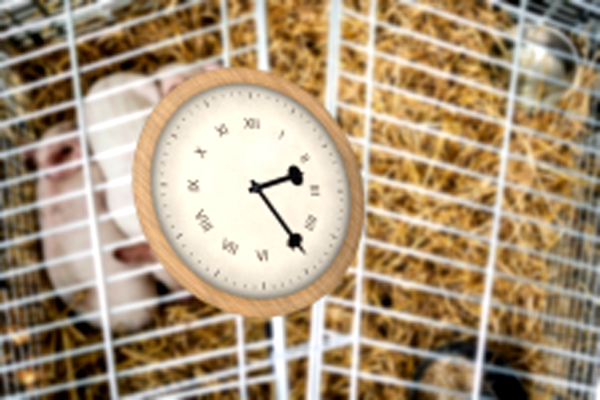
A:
2 h 24 min
